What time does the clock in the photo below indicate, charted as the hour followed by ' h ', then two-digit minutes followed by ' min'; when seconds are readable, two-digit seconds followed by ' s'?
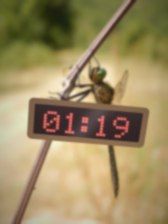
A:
1 h 19 min
